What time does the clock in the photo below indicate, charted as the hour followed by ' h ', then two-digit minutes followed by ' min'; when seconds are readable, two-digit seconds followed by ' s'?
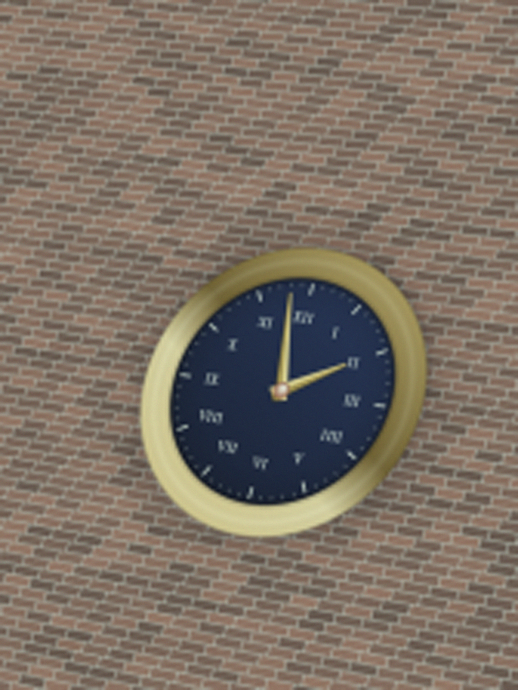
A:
1 h 58 min
